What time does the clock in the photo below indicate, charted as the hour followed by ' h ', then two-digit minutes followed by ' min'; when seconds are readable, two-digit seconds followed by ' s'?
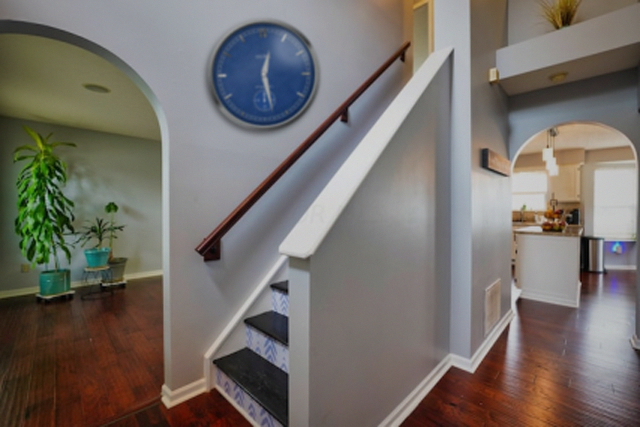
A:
12 h 28 min
